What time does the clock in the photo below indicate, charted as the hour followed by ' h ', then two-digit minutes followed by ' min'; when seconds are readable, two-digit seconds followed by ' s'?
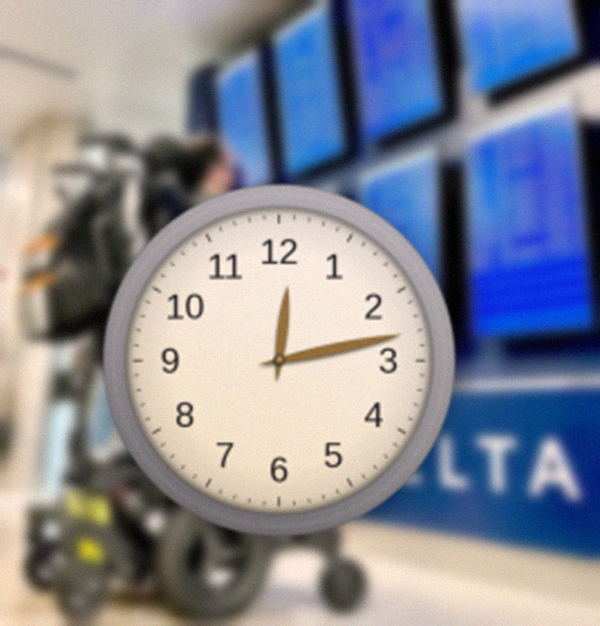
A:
12 h 13 min
